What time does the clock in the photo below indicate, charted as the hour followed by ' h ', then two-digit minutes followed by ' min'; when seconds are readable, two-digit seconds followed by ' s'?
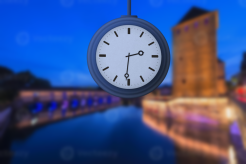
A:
2 h 31 min
